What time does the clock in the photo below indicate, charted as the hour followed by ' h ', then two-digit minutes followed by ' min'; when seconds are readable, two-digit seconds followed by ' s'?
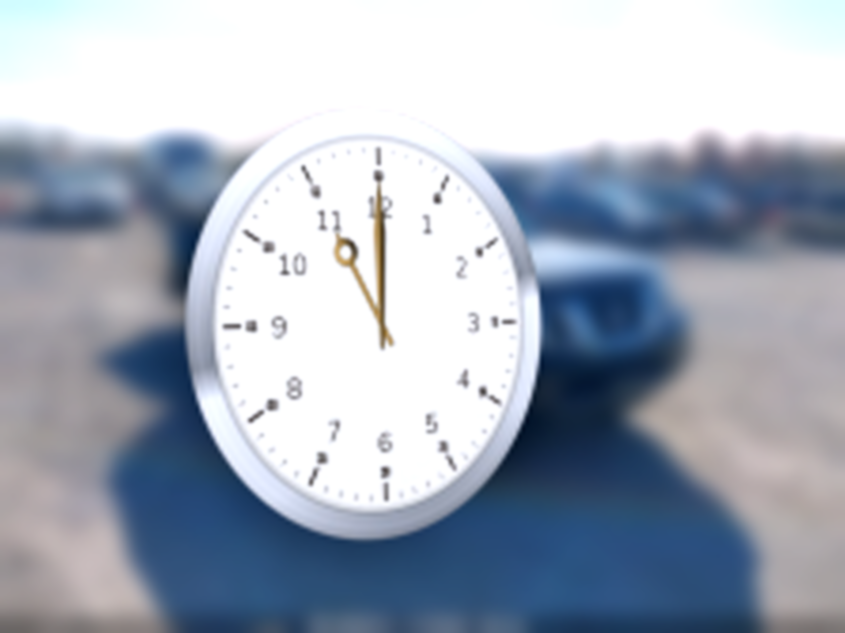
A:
11 h 00 min
